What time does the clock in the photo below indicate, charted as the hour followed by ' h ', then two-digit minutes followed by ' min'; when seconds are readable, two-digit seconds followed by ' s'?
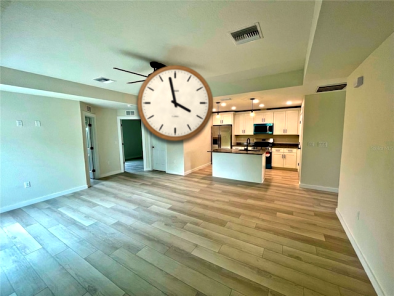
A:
3 h 58 min
